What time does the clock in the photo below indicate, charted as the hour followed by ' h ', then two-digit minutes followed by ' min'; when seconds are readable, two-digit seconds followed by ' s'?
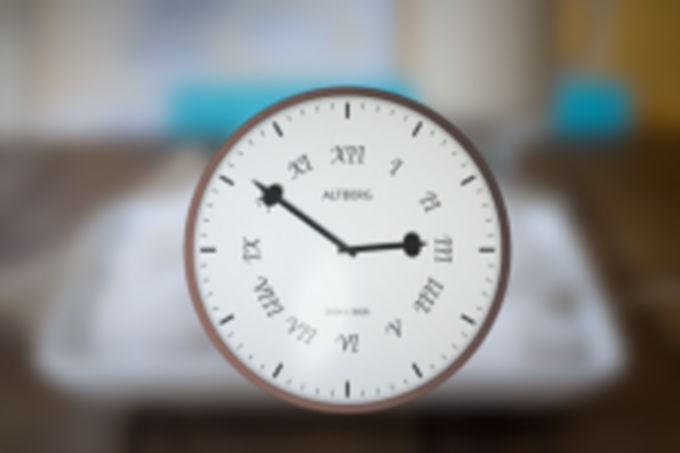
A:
2 h 51 min
